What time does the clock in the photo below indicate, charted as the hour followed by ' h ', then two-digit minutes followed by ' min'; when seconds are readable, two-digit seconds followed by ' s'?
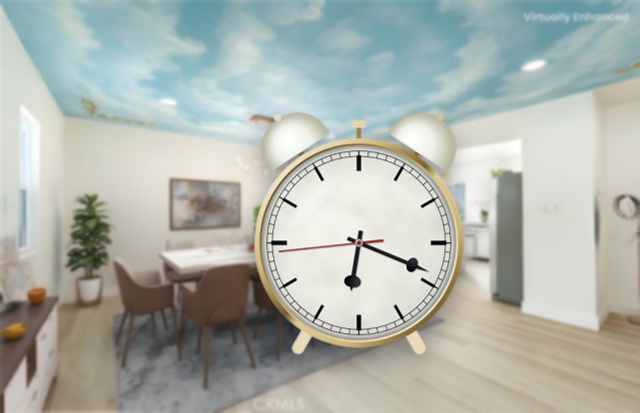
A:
6 h 18 min 44 s
